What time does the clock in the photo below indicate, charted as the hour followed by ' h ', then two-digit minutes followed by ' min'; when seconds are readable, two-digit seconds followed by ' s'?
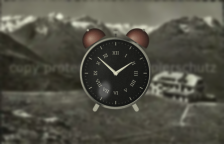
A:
1 h 52 min
